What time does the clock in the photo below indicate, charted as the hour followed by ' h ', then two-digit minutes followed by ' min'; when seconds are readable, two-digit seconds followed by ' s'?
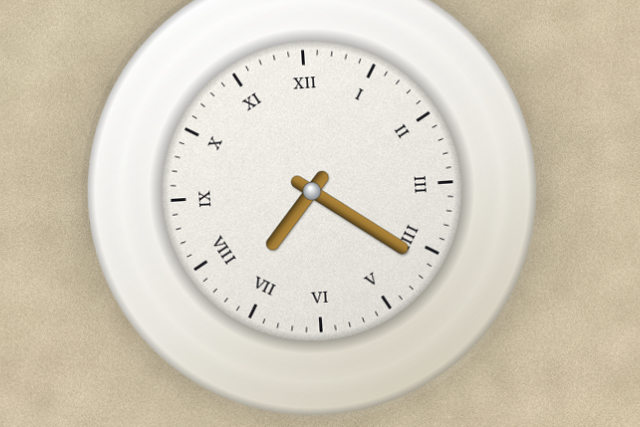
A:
7 h 21 min
